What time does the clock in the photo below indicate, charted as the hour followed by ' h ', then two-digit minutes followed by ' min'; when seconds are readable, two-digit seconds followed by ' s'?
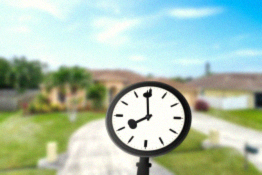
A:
7 h 59 min
